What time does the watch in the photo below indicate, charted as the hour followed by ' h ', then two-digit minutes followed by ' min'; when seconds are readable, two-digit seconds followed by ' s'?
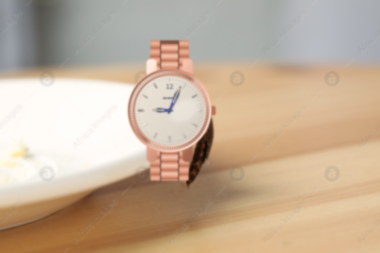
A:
9 h 04 min
